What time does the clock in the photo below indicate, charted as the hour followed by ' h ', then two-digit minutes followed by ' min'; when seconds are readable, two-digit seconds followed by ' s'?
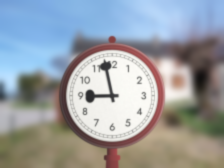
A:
8 h 58 min
